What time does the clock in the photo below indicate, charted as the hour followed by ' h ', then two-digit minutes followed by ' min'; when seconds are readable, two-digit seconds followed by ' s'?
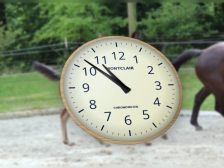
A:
10 h 52 min
